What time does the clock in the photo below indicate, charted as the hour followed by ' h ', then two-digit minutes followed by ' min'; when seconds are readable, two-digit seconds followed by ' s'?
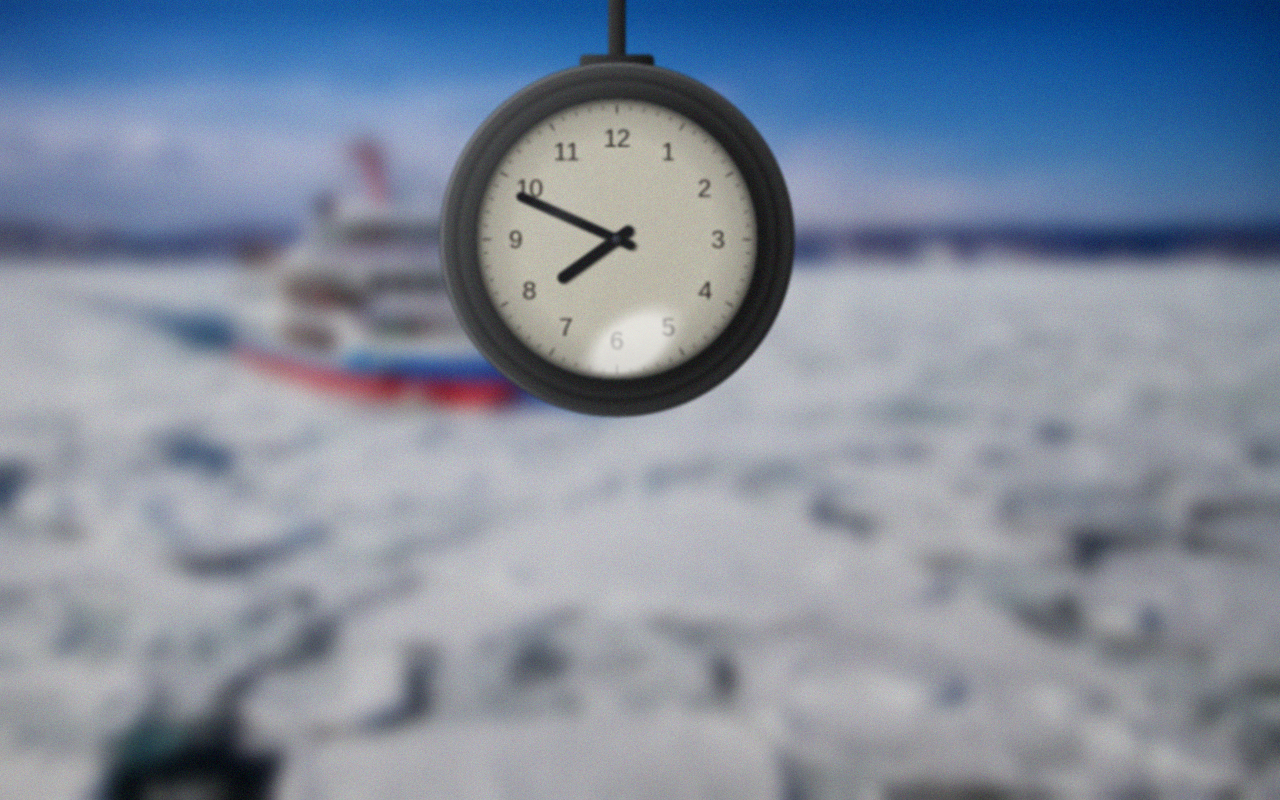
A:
7 h 49 min
